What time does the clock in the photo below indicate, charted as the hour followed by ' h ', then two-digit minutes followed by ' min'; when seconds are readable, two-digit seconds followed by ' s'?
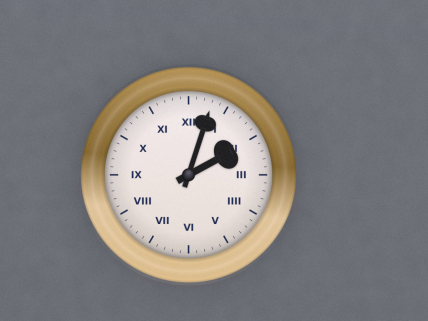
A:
2 h 03 min
